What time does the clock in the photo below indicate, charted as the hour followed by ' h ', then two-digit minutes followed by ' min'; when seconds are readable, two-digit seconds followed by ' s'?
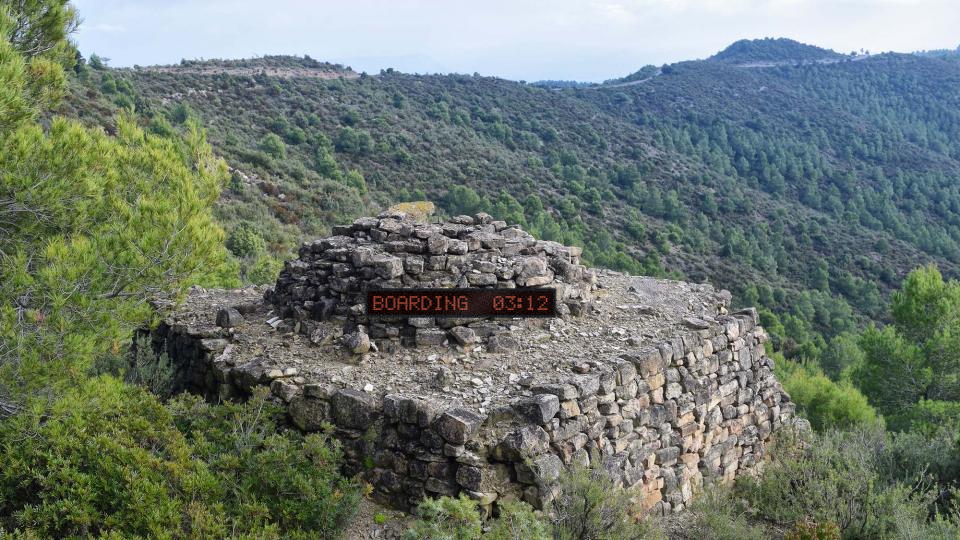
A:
3 h 12 min
